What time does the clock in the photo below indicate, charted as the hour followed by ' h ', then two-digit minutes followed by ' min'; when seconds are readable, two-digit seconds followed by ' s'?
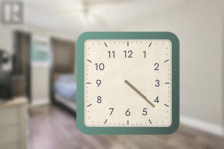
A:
4 h 22 min
